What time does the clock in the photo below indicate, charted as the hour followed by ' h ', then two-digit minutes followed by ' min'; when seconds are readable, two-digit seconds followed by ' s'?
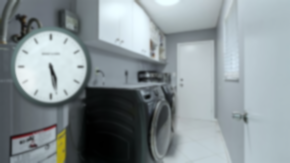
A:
5 h 28 min
